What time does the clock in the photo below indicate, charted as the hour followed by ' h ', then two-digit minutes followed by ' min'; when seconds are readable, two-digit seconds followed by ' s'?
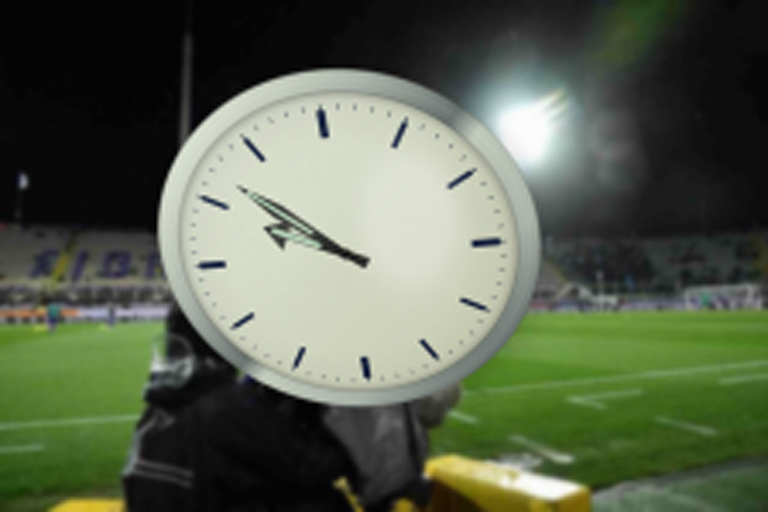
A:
9 h 52 min
